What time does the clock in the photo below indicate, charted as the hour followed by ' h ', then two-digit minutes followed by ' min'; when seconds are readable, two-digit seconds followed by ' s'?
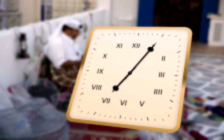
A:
7 h 05 min
